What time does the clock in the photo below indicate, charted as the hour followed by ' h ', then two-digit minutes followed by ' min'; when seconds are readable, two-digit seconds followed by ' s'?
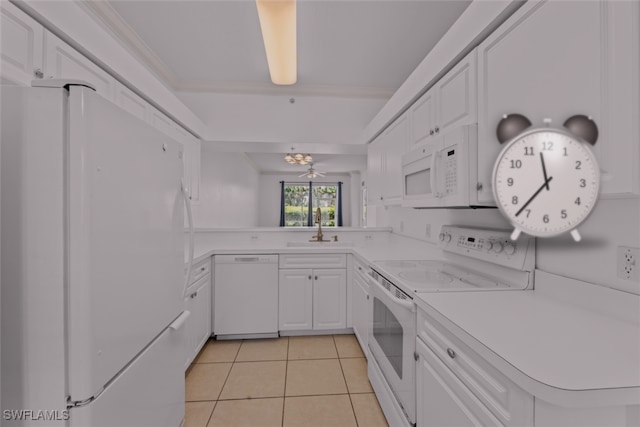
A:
11 h 37 min
